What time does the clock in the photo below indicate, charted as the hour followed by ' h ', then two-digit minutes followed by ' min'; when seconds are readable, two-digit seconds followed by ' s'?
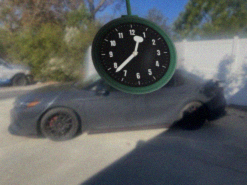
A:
12 h 38 min
